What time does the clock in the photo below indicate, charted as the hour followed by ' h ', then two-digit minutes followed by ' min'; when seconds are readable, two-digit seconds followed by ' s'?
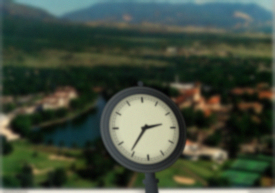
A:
2 h 36 min
